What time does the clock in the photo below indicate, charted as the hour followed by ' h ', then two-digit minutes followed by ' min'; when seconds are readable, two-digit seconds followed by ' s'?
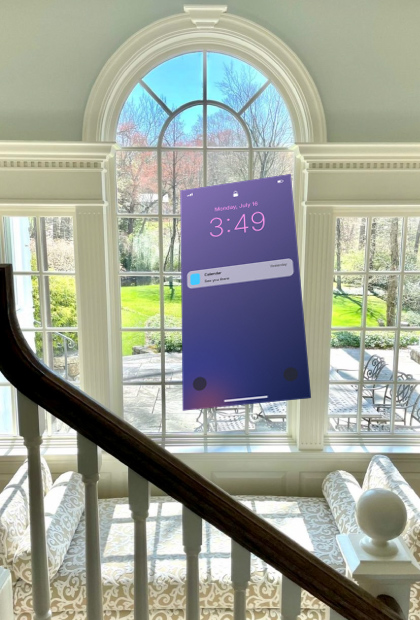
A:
3 h 49 min
